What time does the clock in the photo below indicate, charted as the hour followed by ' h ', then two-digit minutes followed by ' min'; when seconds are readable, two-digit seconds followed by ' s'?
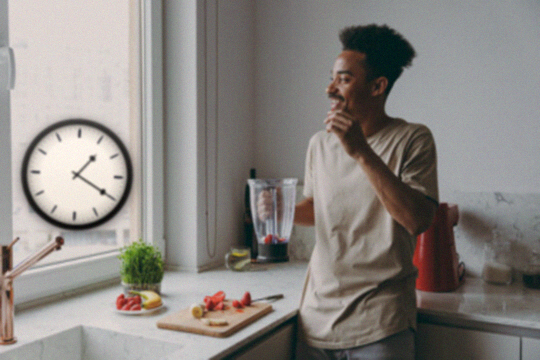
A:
1 h 20 min
